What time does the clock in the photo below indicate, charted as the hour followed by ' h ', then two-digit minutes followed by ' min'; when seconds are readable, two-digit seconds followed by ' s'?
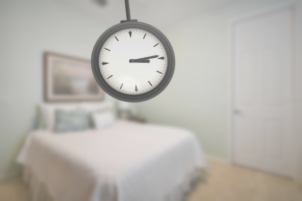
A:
3 h 14 min
